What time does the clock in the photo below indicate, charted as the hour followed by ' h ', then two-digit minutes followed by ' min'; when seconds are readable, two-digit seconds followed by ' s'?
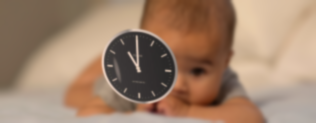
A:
11 h 00 min
